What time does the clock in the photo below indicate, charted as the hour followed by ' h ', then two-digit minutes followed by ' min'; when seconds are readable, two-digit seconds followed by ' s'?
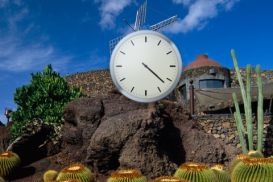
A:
4 h 22 min
